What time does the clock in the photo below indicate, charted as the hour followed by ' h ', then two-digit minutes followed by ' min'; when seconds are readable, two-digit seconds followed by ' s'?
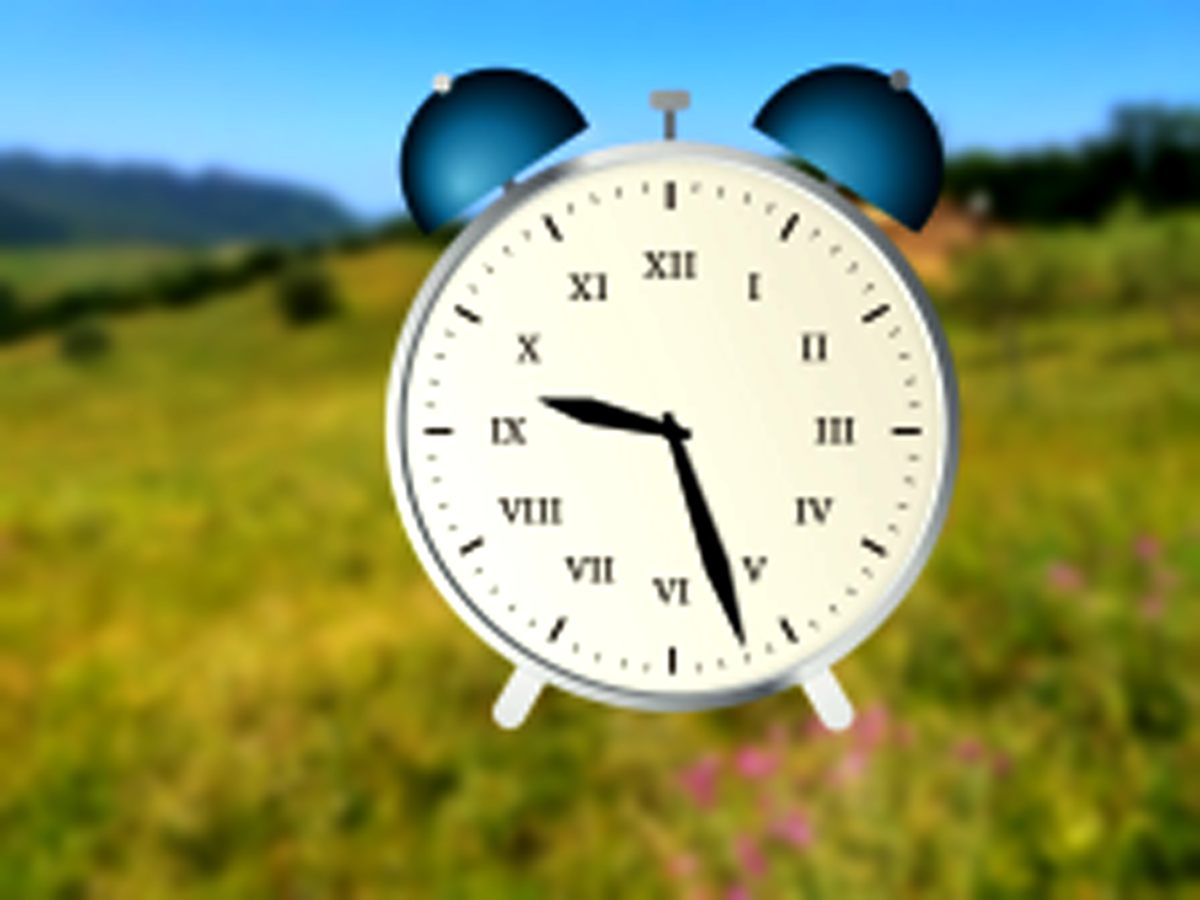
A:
9 h 27 min
